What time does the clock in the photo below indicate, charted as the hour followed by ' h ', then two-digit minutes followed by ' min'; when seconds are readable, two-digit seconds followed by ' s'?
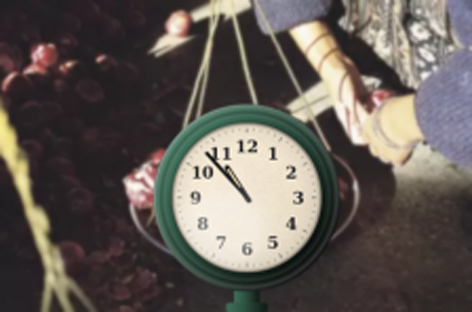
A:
10 h 53 min
